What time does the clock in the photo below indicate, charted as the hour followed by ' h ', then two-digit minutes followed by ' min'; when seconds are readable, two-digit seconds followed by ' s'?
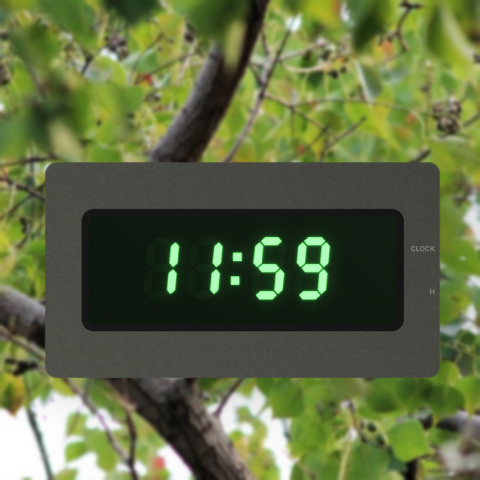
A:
11 h 59 min
